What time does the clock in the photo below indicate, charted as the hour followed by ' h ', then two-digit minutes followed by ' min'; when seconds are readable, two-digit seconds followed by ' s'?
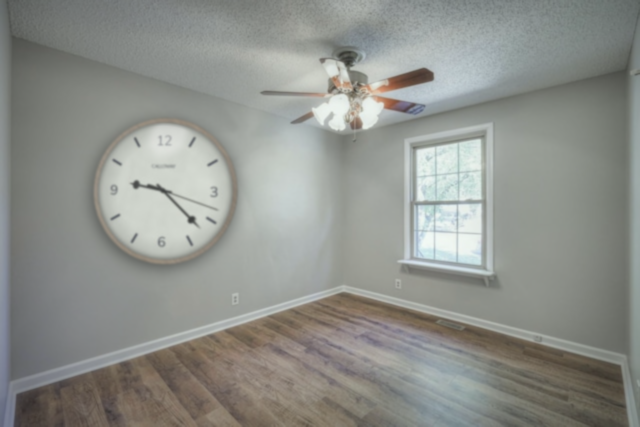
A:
9 h 22 min 18 s
